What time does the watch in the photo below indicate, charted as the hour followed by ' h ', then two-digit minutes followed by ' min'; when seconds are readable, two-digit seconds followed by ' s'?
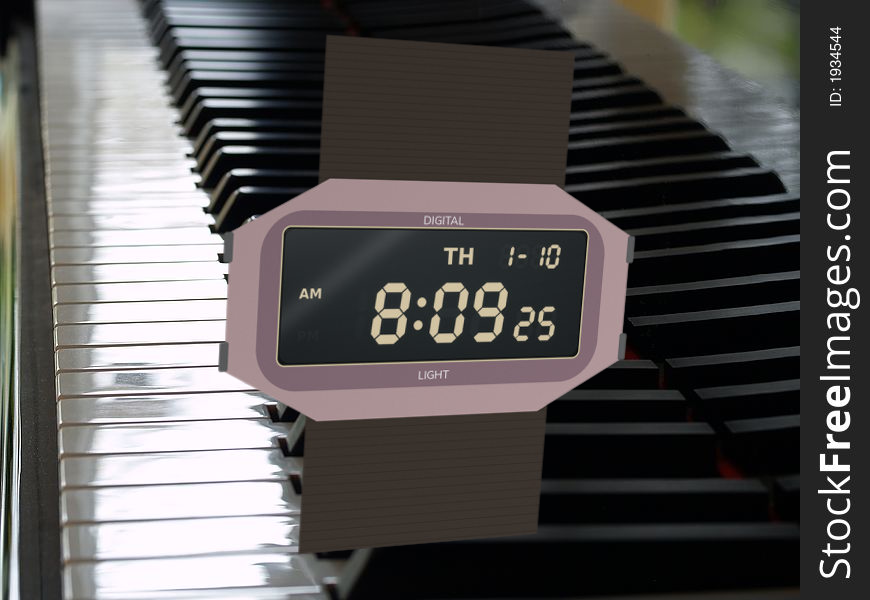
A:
8 h 09 min 25 s
